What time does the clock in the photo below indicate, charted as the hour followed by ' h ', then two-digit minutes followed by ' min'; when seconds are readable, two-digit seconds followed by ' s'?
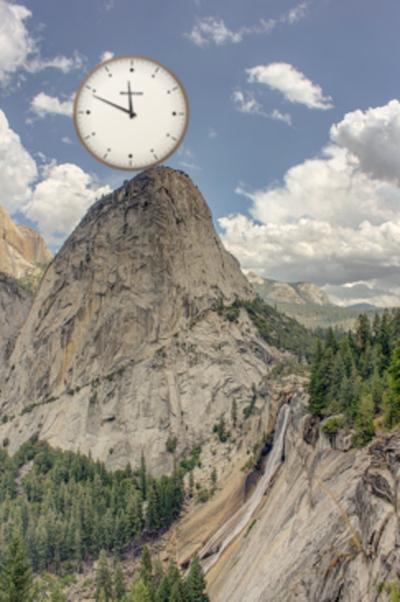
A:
11 h 49 min
